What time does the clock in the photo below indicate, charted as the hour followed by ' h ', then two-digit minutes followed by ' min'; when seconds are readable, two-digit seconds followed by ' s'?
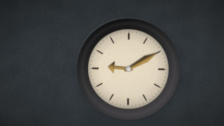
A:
9 h 10 min
